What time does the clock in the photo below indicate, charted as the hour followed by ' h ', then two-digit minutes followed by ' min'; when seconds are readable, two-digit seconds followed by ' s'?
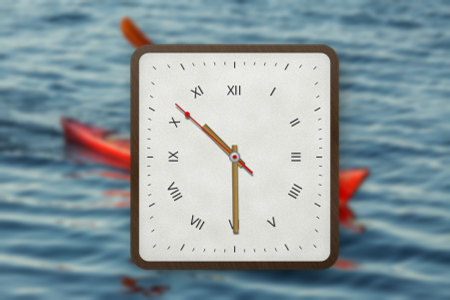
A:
10 h 29 min 52 s
